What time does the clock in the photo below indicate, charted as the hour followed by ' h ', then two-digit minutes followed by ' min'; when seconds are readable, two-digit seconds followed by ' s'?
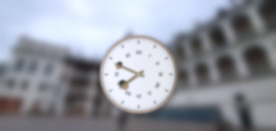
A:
7 h 49 min
